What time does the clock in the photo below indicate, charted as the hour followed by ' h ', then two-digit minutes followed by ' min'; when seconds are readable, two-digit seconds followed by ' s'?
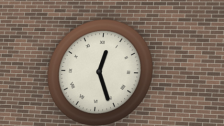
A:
12 h 26 min
